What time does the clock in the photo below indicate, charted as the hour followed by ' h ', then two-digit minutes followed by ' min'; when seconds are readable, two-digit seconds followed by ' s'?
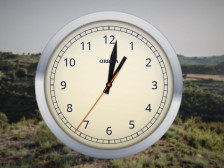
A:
1 h 01 min 36 s
